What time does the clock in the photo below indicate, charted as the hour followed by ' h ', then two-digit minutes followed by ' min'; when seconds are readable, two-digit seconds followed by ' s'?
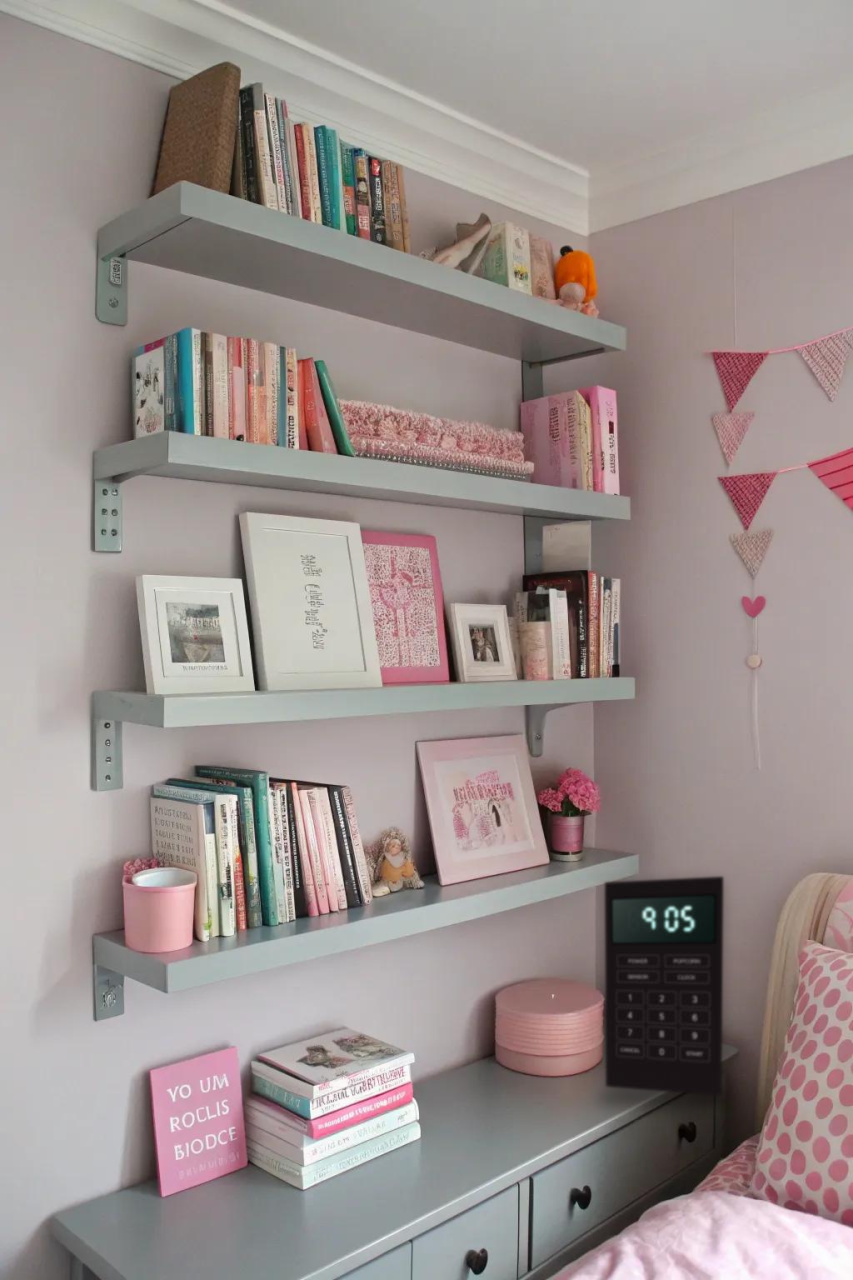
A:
9 h 05 min
